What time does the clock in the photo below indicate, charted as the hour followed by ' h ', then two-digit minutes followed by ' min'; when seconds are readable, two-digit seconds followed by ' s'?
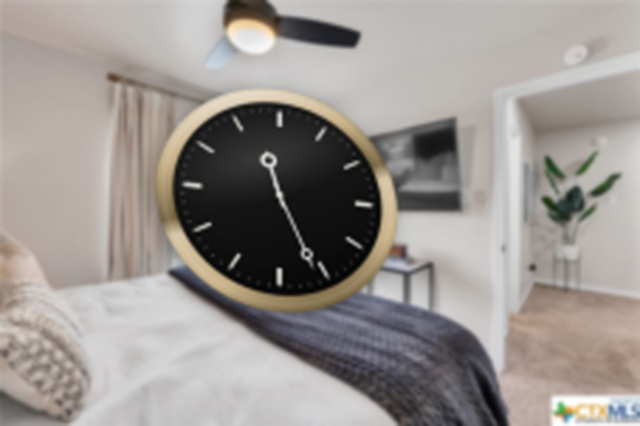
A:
11 h 26 min
